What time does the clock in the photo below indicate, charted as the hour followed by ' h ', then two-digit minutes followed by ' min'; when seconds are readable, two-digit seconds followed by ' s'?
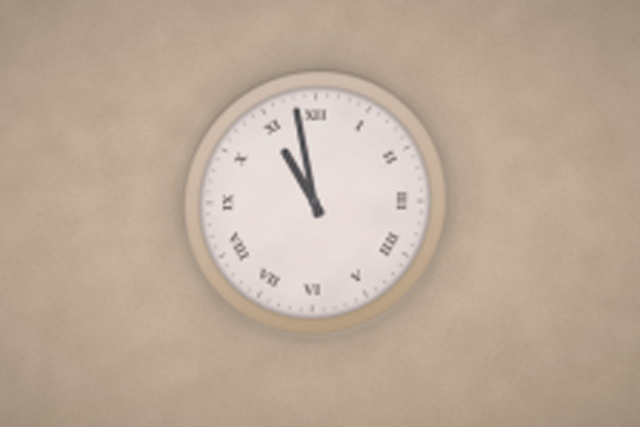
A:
10 h 58 min
